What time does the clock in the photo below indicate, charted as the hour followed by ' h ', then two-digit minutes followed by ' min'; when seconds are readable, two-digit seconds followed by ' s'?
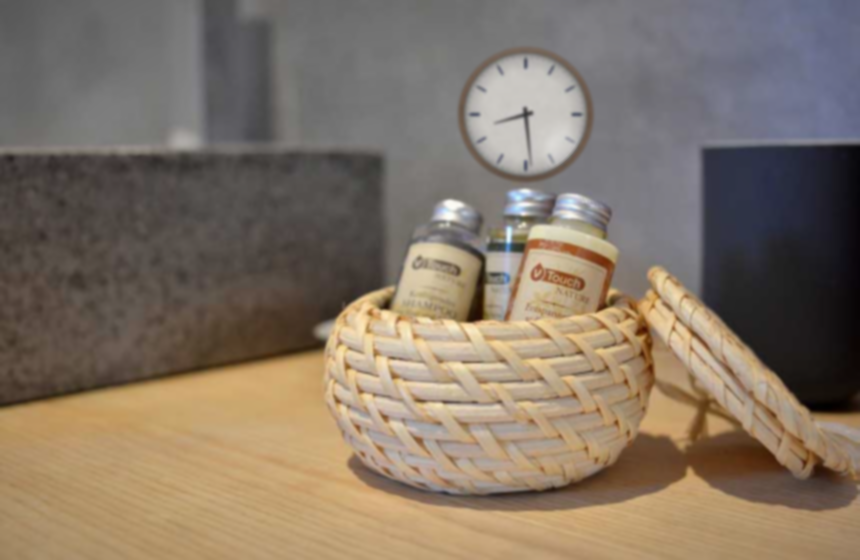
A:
8 h 29 min
